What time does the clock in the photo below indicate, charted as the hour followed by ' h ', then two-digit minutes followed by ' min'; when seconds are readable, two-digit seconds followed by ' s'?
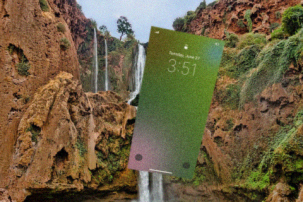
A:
3 h 51 min
